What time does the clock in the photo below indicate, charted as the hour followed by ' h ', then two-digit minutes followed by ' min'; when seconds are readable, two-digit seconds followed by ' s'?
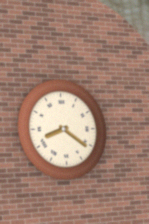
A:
8 h 21 min
